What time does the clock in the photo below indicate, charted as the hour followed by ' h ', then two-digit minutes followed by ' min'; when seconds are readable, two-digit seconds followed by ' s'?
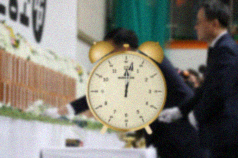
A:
12 h 02 min
